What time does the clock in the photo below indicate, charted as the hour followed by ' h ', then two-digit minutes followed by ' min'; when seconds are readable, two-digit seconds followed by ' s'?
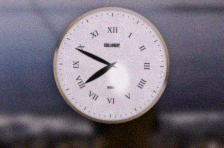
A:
7 h 49 min
